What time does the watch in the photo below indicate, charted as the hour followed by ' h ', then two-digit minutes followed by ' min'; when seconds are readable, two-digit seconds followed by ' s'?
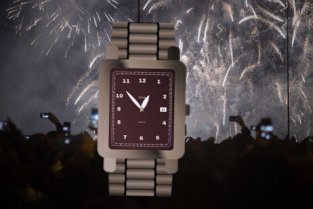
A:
12 h 53 min
